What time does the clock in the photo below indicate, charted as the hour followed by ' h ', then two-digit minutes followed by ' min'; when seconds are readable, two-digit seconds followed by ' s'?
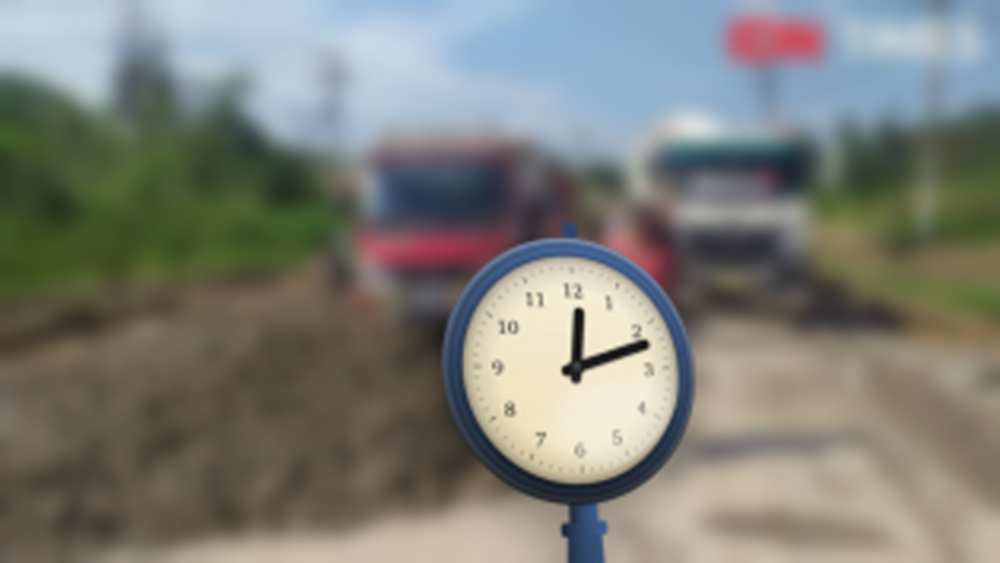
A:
12 h 12 min
